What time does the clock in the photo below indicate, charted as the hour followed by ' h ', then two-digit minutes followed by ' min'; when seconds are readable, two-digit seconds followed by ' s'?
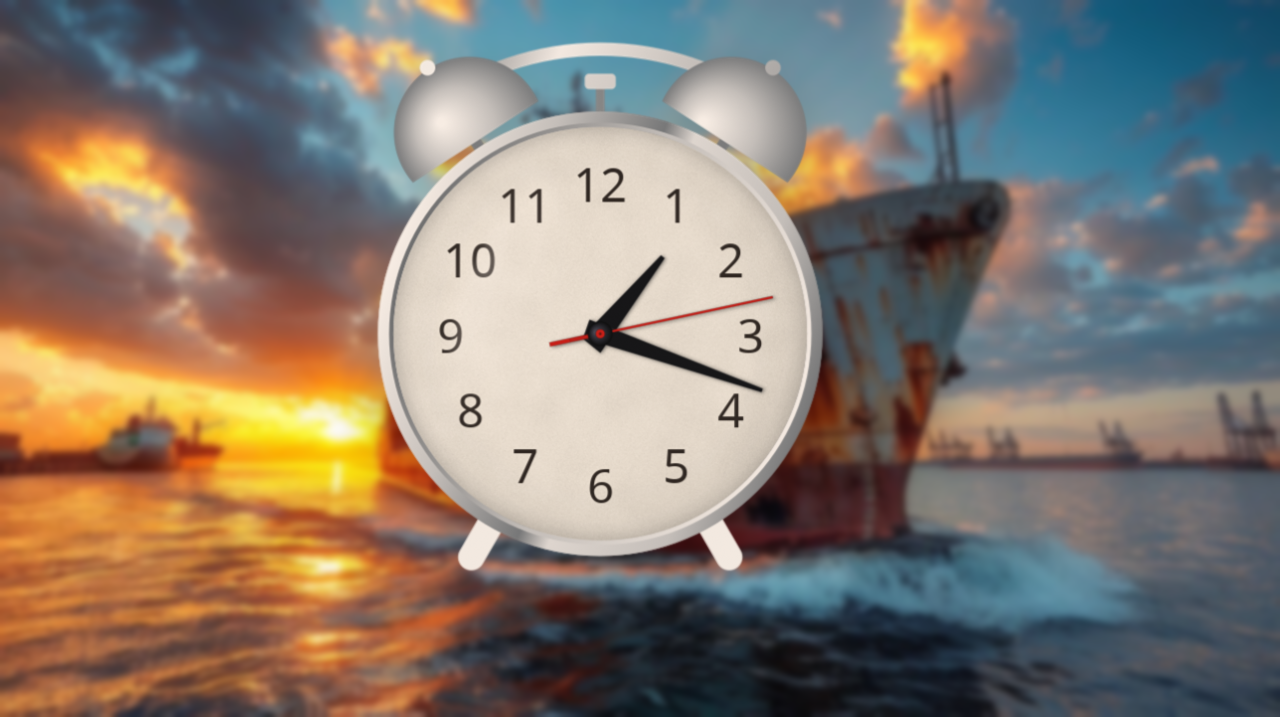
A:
1 h 18 min 13 s
